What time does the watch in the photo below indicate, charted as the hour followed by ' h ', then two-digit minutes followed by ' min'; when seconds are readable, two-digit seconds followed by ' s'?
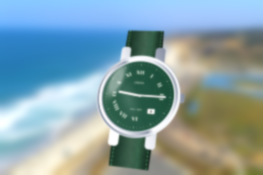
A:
9 h 15 min
